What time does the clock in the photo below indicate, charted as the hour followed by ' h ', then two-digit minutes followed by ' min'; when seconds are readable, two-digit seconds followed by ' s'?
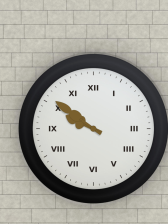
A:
9 h 51 min
